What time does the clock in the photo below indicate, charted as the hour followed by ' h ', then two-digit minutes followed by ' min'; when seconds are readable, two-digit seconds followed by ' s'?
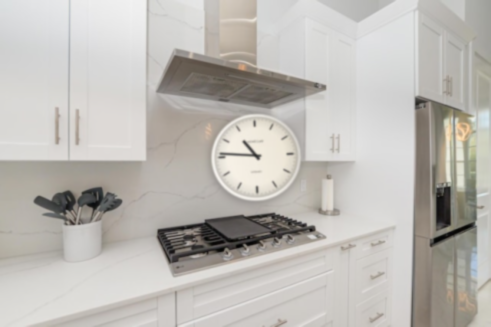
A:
10 h 46 min
